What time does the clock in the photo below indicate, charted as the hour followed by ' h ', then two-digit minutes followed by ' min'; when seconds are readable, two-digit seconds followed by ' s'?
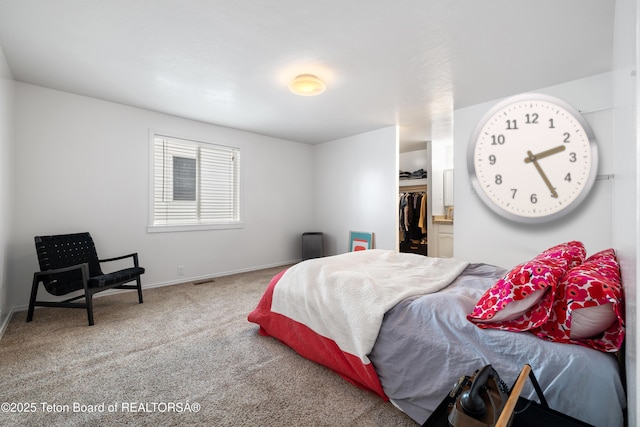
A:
2 h 25 min
